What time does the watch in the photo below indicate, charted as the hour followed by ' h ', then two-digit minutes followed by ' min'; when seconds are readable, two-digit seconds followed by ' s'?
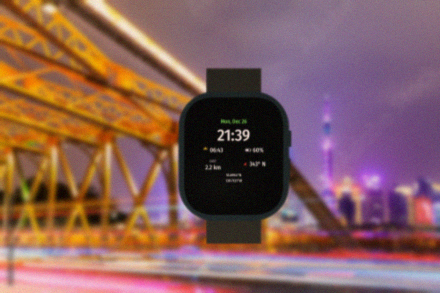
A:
21 h 39 min
